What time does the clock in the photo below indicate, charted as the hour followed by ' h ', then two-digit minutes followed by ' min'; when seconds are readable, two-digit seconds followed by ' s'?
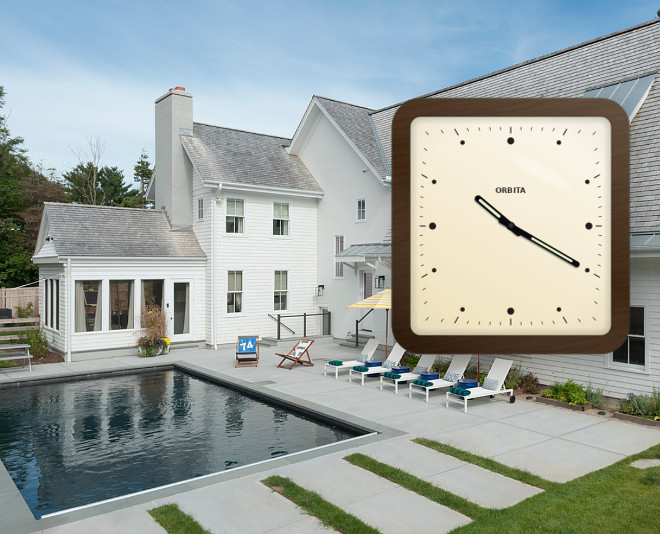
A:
10 h 20 min
